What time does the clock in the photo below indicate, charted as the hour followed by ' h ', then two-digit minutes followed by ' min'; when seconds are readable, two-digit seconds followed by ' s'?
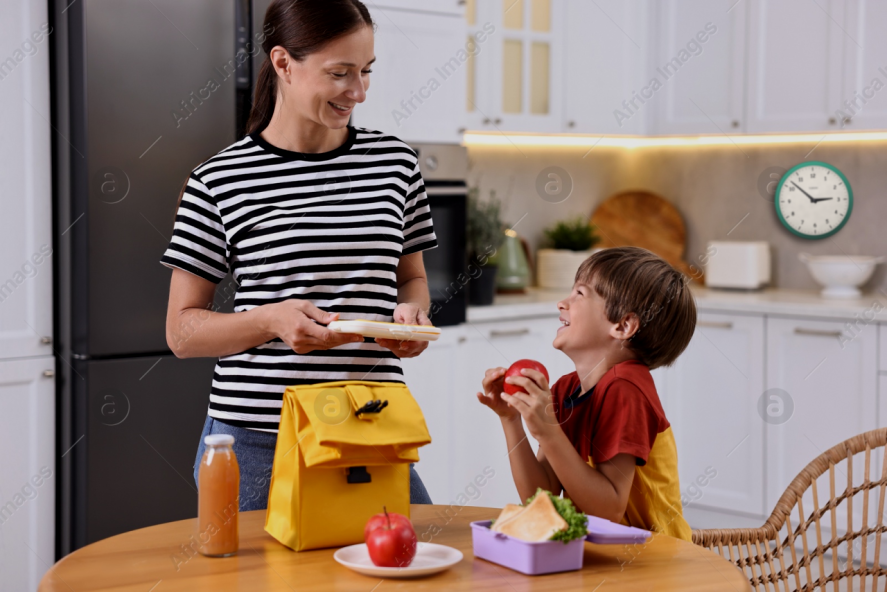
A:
2 h 52 min
